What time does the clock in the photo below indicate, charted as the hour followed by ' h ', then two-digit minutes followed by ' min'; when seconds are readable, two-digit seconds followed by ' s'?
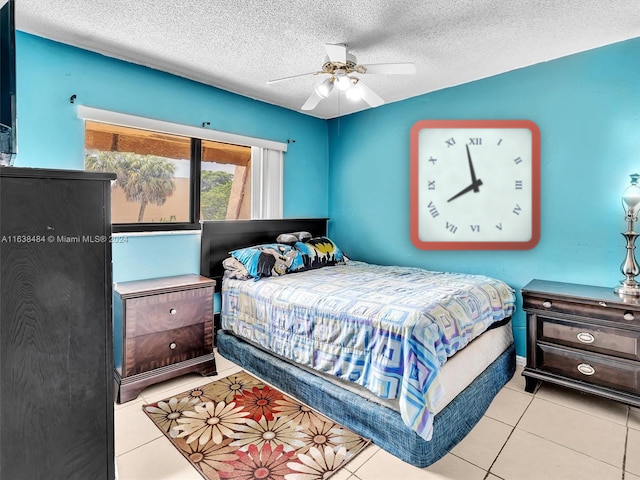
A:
7 h 58 min
